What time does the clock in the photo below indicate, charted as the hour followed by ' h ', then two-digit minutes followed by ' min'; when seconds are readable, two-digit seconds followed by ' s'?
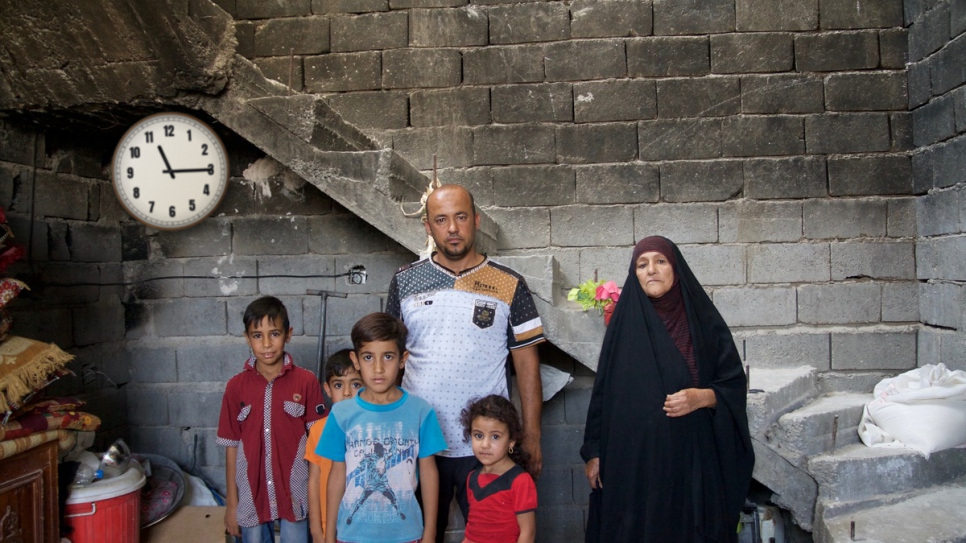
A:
11 h 15 min
